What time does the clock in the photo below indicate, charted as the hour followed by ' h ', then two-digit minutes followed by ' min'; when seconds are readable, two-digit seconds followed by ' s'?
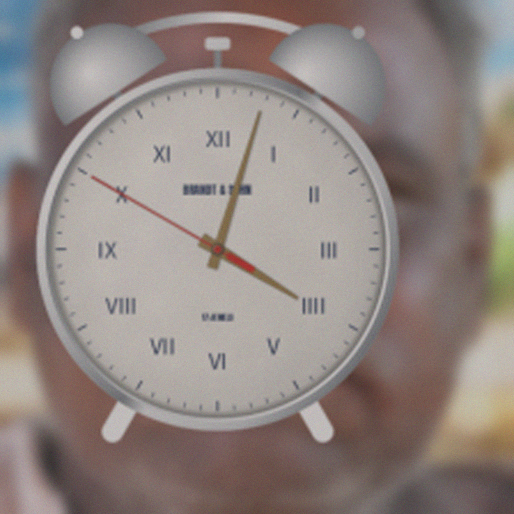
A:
4 h 02 min 50 s
